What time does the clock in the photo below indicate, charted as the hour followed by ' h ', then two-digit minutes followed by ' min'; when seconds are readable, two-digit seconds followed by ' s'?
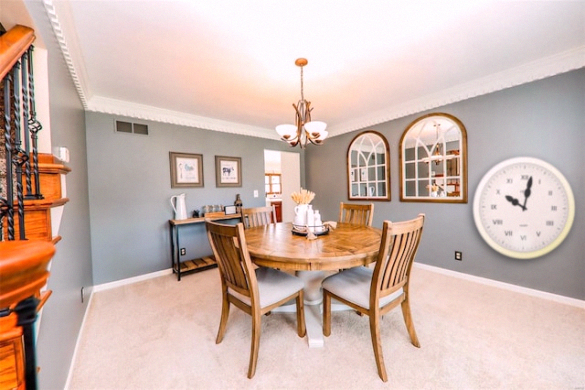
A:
10 h 02 min
